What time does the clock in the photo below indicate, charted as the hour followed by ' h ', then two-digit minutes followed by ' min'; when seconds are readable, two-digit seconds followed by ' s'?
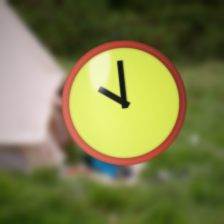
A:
9 h 59 min
